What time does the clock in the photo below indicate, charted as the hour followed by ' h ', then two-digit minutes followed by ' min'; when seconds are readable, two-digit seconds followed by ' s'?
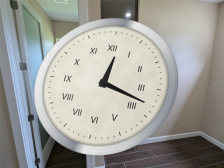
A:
12 h 18 min
